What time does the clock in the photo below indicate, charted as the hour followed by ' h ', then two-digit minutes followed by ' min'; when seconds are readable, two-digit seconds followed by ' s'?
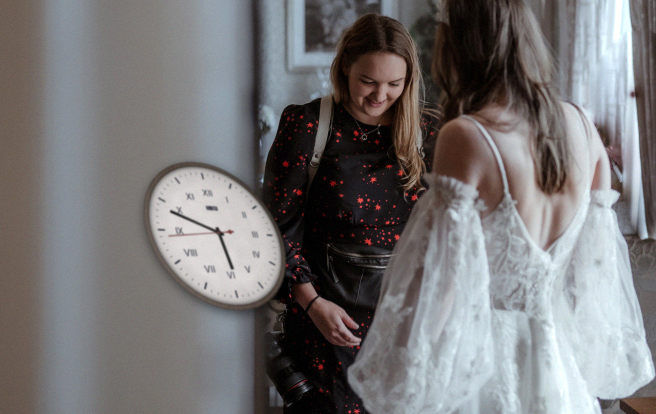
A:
5 h 48 min 44 s
